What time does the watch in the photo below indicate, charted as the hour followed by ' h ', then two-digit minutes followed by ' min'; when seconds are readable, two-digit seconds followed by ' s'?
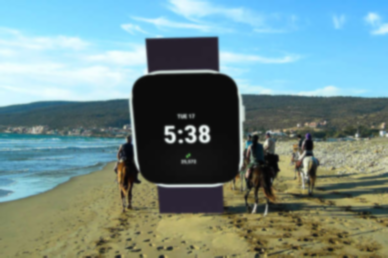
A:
5 h 38 min
